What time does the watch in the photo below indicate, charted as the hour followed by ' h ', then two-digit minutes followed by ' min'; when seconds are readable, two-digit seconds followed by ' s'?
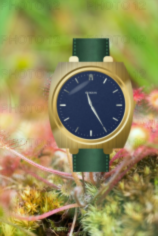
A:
11 h 25 min
